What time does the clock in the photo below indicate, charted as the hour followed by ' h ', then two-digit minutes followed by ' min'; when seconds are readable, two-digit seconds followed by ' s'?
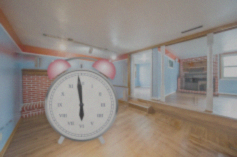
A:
5 h 59 min
